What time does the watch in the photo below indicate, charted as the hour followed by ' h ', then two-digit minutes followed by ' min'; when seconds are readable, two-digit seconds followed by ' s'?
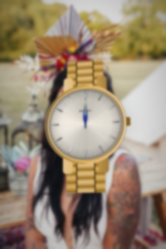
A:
12 h 00 min
